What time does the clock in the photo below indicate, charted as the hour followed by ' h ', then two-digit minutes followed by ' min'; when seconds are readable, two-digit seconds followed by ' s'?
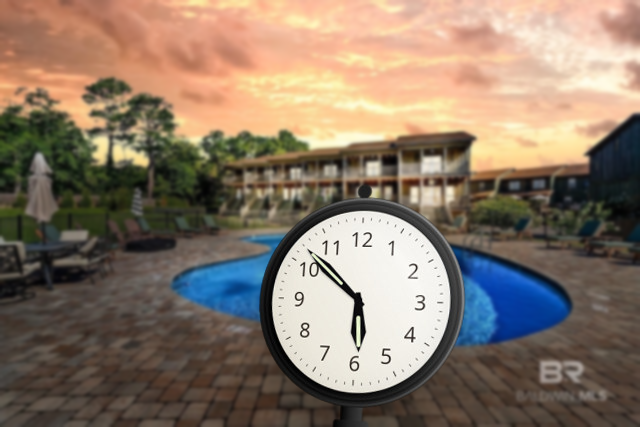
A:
5 h 52 min
